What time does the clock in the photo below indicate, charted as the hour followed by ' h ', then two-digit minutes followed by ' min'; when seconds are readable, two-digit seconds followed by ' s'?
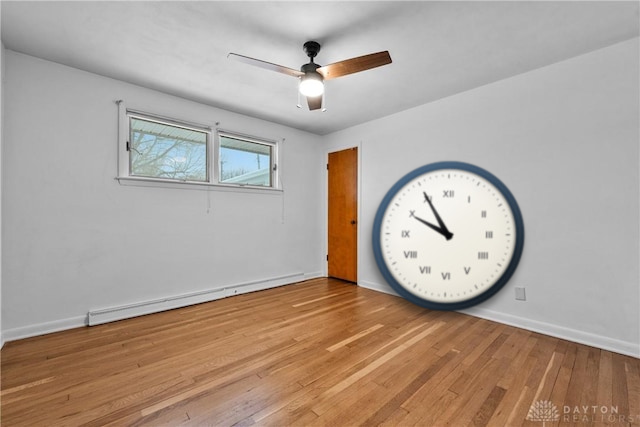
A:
9 h 55 min
